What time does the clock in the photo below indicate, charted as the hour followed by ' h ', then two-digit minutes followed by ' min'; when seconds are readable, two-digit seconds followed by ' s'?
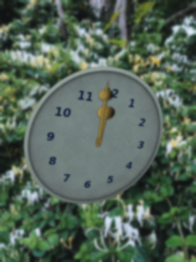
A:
11 h 59 min
